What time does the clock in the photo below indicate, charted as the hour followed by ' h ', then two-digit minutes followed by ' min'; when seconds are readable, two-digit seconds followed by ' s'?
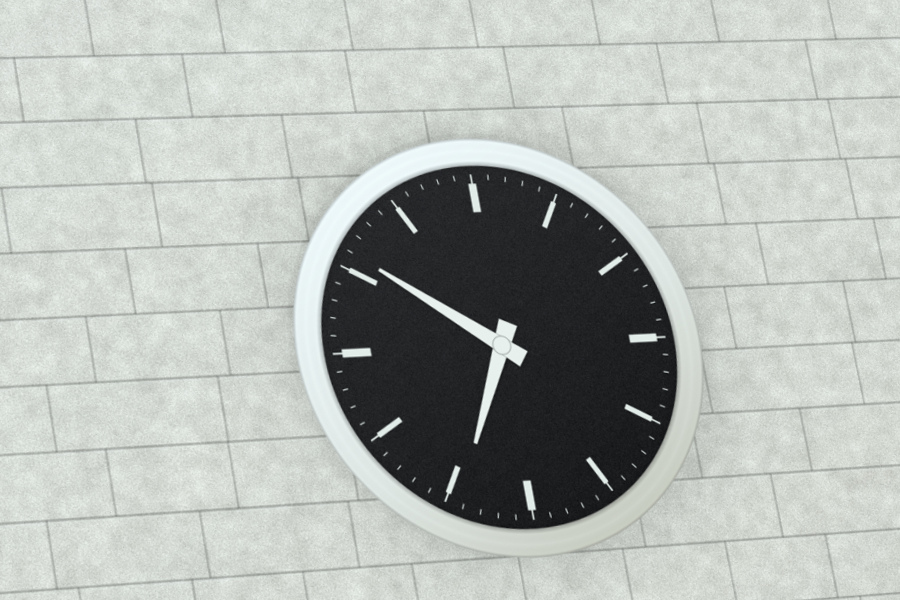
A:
6 h 51 min
